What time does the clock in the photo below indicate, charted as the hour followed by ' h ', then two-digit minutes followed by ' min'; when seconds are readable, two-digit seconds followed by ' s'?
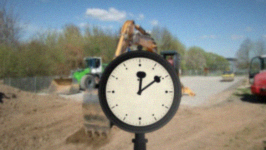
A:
12 h 09 min
